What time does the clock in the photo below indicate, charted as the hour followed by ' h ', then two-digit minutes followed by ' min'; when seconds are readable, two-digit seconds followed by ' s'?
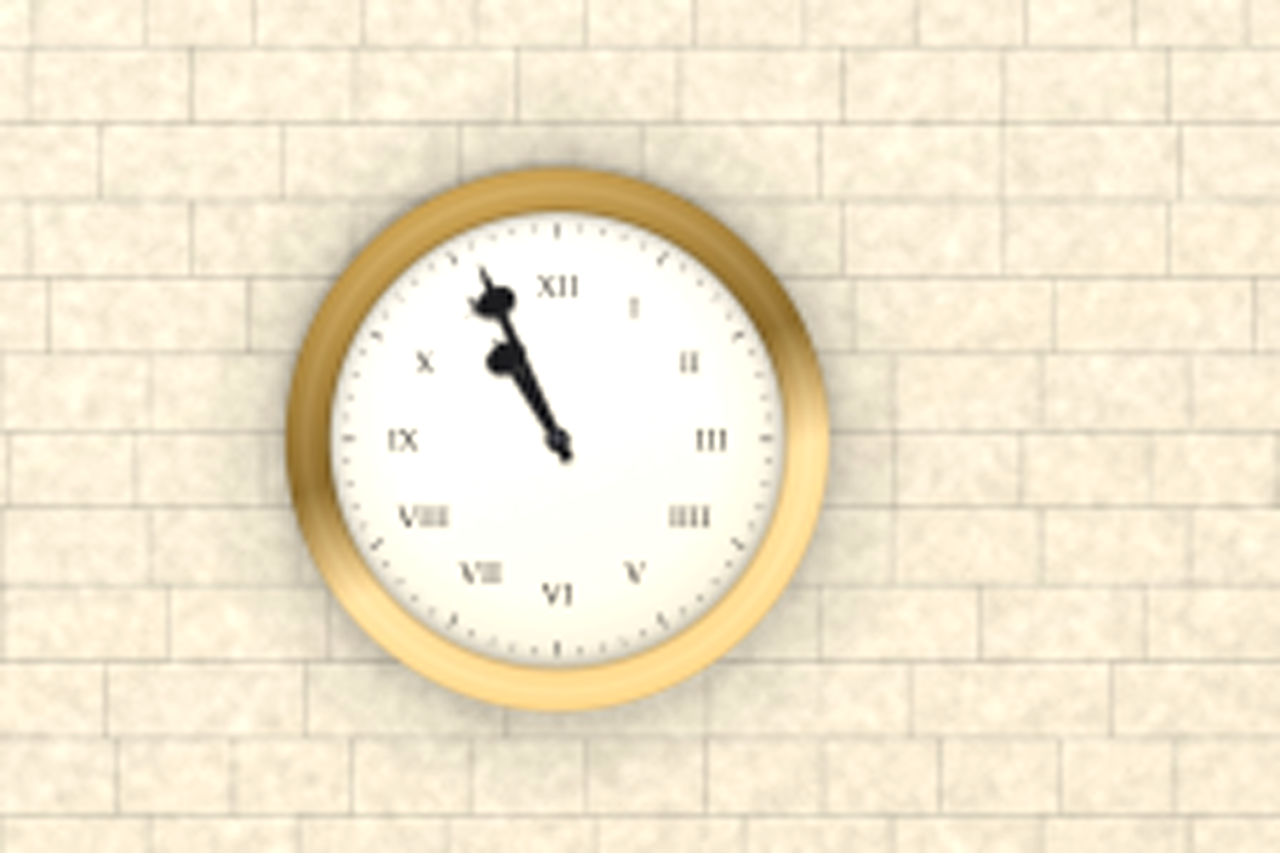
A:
10 h 56 min
